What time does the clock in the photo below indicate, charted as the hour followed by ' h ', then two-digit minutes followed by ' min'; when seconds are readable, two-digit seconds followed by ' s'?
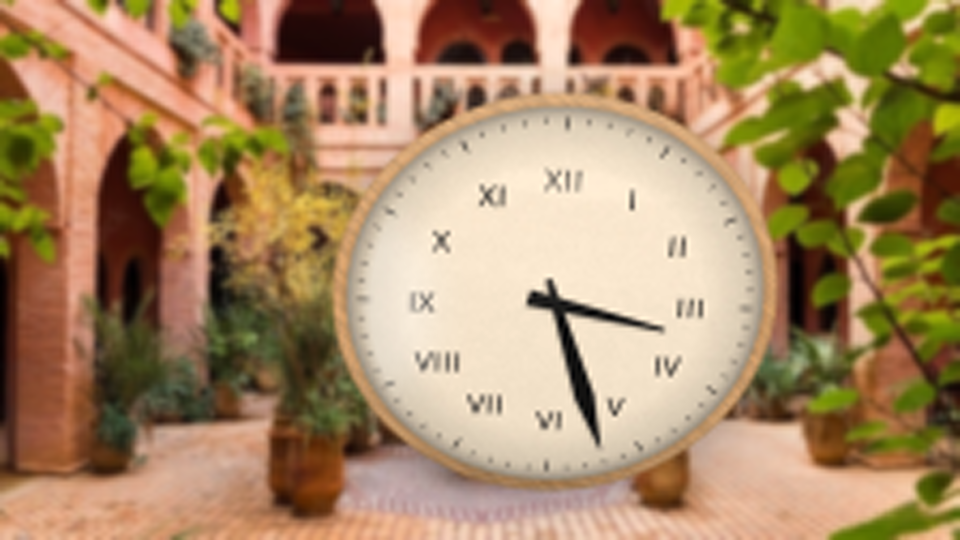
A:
3 h 27 min
